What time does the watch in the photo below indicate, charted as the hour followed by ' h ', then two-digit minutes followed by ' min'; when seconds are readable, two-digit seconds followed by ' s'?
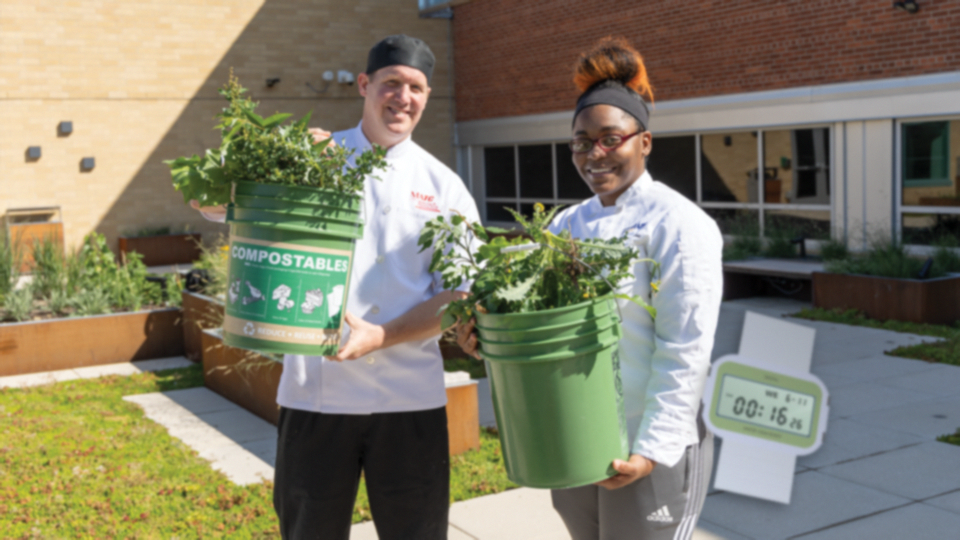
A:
0 h 16 min
